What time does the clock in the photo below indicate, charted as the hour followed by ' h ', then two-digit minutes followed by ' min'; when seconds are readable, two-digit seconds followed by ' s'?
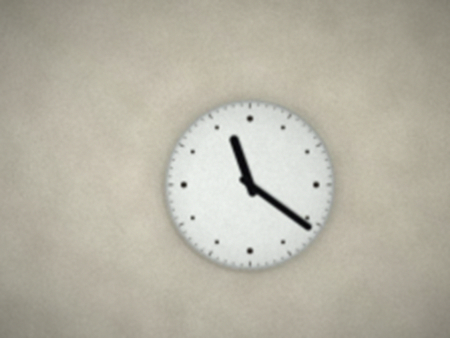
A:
11 h 21 min
